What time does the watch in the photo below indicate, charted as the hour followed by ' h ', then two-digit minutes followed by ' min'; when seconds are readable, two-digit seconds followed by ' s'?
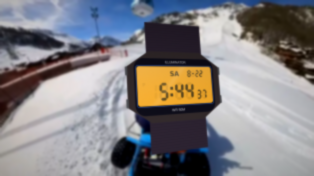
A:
5 h 44 min
